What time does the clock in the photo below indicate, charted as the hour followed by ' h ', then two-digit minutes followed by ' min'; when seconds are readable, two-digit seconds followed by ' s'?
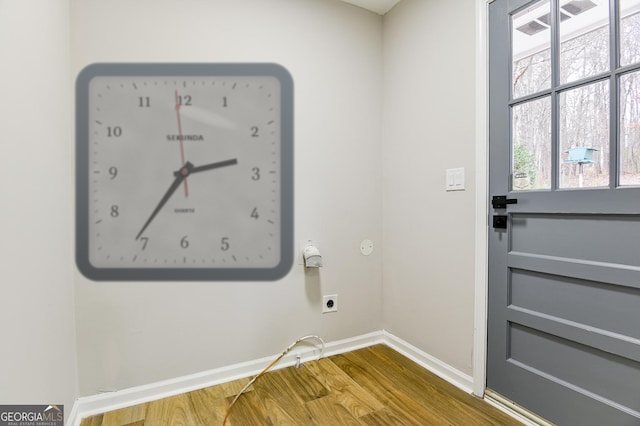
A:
2 h 35 min 59 s
